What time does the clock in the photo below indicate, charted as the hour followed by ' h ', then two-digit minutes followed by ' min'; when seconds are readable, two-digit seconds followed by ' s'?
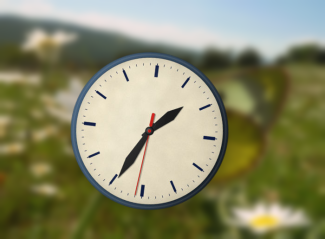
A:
1 h 34 min 31 s
